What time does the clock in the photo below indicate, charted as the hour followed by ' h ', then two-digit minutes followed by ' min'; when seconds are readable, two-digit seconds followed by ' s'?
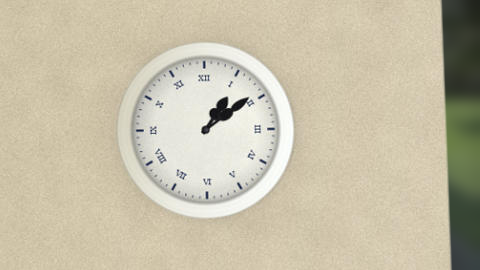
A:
1 h 09 min
